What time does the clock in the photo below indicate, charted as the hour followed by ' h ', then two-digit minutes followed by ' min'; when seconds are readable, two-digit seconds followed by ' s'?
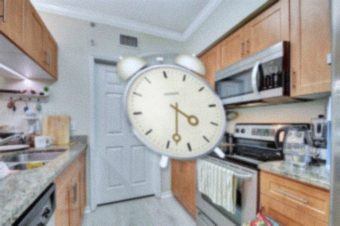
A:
4 h 33 min
